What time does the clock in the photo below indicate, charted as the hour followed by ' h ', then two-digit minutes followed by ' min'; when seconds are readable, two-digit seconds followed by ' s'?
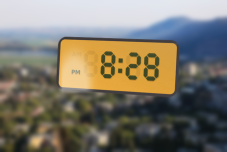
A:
8 h 28 min
